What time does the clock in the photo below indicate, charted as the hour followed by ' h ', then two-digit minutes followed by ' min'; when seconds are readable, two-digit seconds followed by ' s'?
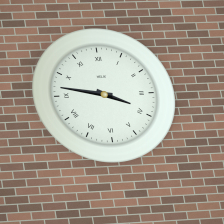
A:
3 h 47 min
